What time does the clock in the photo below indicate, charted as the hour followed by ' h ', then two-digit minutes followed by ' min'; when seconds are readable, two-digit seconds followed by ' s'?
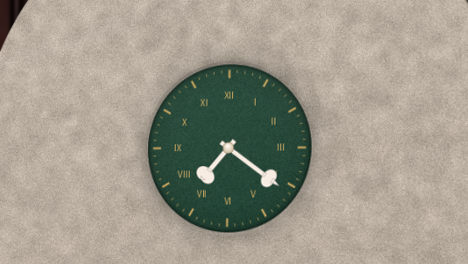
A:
7 h 21 min
